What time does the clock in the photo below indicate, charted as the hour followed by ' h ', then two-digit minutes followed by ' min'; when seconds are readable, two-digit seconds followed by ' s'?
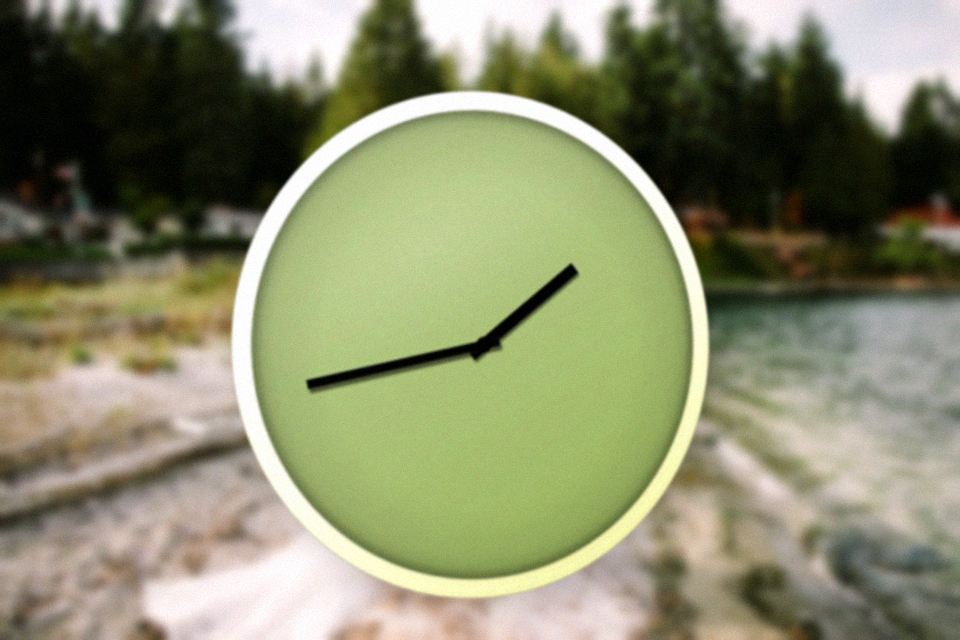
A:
1 h 43 min
